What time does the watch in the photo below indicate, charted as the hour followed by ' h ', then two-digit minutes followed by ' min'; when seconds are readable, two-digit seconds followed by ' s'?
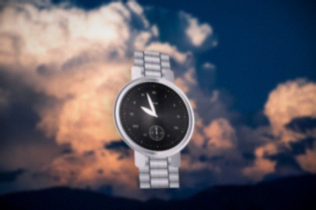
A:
9 h 57 min
